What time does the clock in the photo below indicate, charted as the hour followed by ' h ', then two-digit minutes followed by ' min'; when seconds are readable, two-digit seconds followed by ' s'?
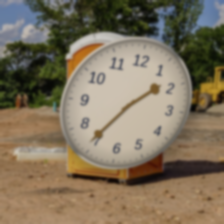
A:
1 h 36 min
